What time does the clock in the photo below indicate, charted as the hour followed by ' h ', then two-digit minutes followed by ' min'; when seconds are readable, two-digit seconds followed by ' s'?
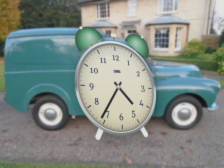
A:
4 h 36 min
